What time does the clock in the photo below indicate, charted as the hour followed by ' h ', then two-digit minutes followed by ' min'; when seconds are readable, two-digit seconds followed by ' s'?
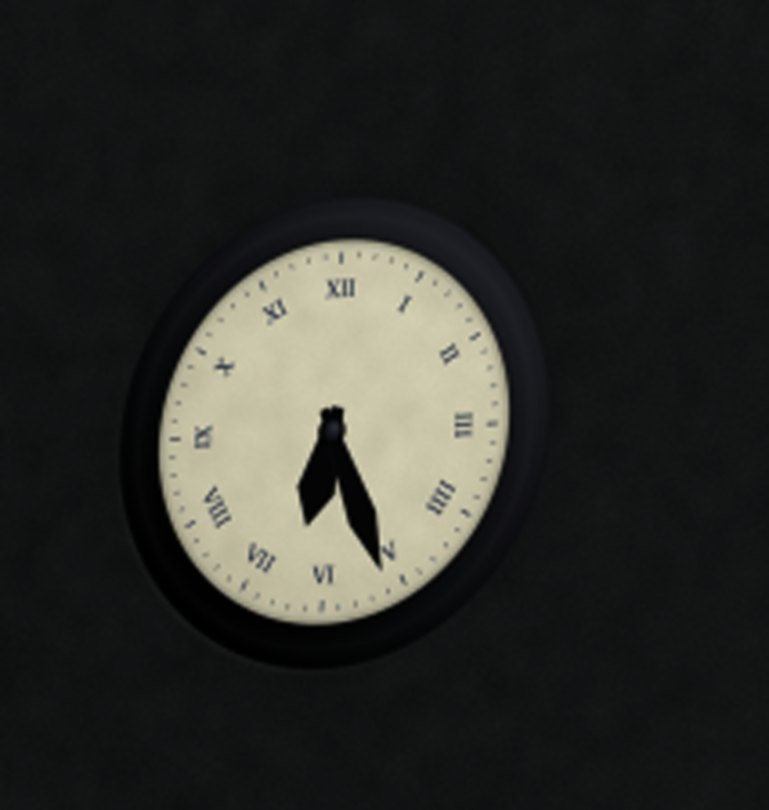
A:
6 h 26 min
